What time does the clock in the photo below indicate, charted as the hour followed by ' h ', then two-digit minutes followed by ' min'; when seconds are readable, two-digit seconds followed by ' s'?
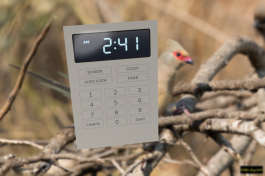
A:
2 h 41 min
